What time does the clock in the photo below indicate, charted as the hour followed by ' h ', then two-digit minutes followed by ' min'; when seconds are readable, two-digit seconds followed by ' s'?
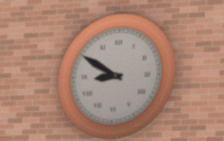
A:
8 h 50 min
